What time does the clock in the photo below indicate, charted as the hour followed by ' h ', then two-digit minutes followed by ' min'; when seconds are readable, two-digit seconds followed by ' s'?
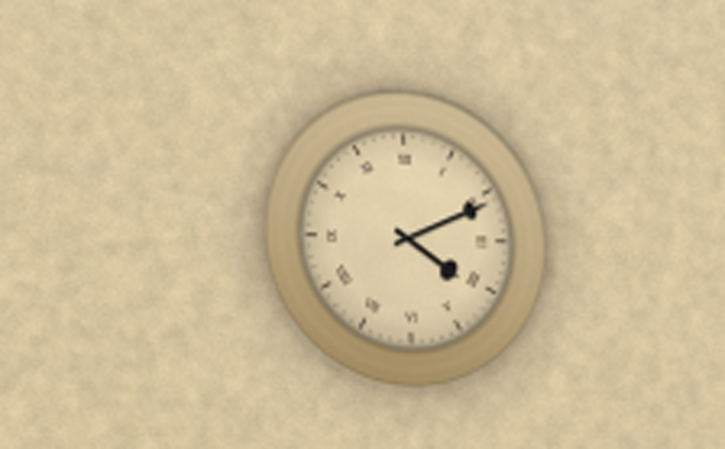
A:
4 h 11 min
